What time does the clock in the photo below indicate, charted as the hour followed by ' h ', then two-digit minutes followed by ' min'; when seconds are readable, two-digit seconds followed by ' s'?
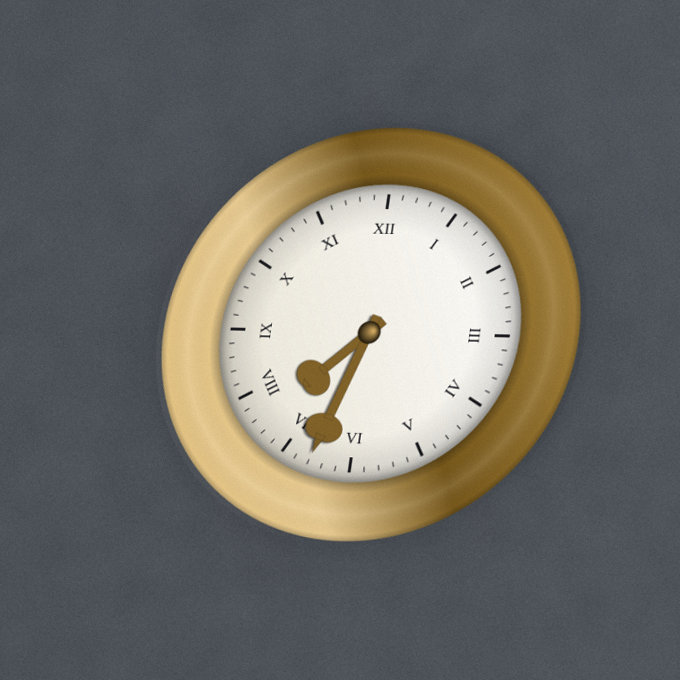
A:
7 h 33 min
